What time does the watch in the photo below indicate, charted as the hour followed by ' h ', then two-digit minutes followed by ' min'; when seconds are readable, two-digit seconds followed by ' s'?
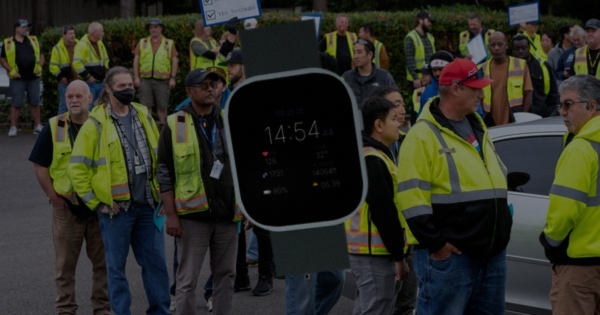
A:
14 h 54 min 44 s
